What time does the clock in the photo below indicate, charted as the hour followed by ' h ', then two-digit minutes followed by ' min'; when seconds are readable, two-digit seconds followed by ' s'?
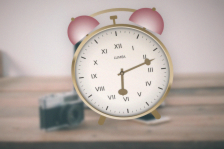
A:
6 h 12 min
